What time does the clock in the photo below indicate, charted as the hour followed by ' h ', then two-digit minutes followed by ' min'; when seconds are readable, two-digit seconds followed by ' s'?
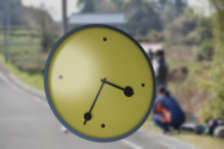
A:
3 h 34 min
